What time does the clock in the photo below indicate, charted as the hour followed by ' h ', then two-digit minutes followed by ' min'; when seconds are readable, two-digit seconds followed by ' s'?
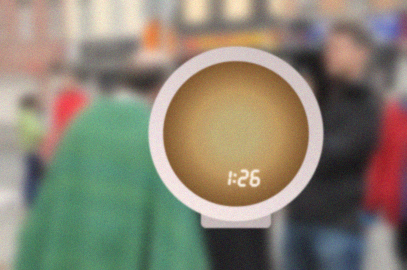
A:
1 h 26 min
